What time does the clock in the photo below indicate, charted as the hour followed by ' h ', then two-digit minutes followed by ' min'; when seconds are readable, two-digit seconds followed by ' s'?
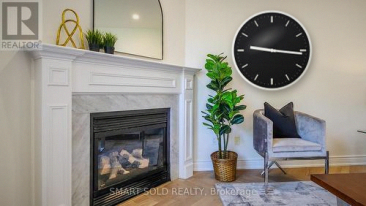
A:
9 h 16 min
